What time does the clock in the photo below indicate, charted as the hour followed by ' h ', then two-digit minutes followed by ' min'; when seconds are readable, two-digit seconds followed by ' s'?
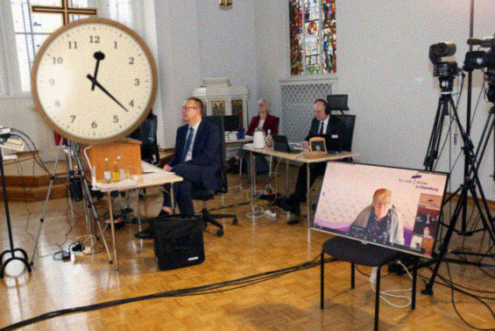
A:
12 h 22 min
